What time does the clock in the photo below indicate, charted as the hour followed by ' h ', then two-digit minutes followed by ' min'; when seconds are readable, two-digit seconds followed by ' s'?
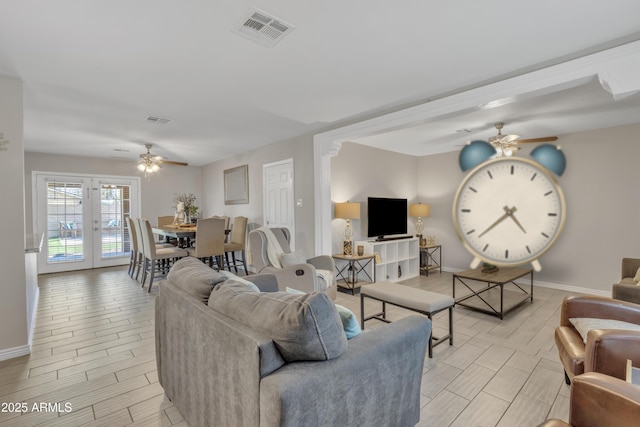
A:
4 h 38 min
